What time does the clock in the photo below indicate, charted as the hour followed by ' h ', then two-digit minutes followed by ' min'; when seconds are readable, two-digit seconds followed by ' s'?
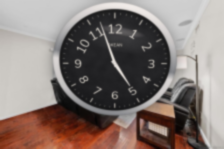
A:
4 h 57 min
